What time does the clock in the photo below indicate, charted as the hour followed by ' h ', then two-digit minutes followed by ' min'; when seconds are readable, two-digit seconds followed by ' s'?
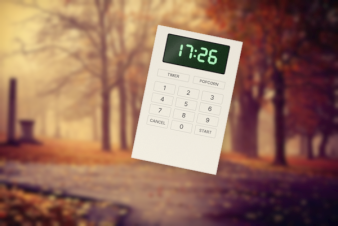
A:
17 h 26 min
